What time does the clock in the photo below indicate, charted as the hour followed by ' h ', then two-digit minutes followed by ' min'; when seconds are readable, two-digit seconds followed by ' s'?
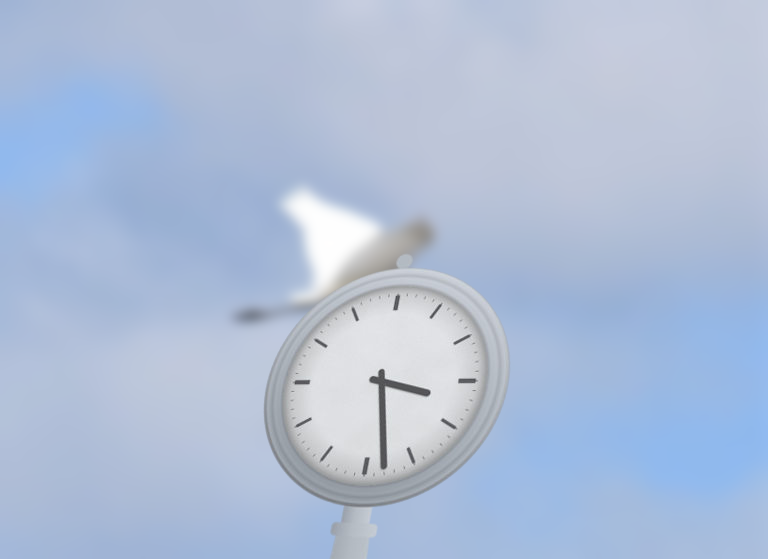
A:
3 h 28 min
